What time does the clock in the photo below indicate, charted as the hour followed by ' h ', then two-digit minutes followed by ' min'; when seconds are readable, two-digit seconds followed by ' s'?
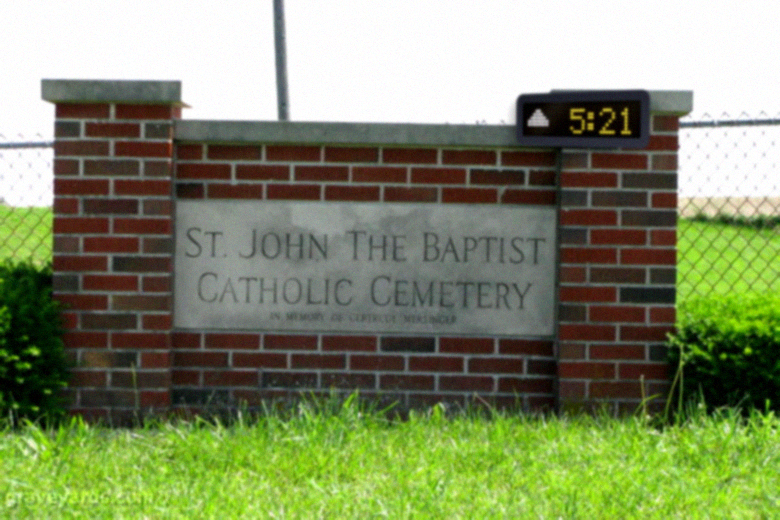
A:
5 h 21 min
